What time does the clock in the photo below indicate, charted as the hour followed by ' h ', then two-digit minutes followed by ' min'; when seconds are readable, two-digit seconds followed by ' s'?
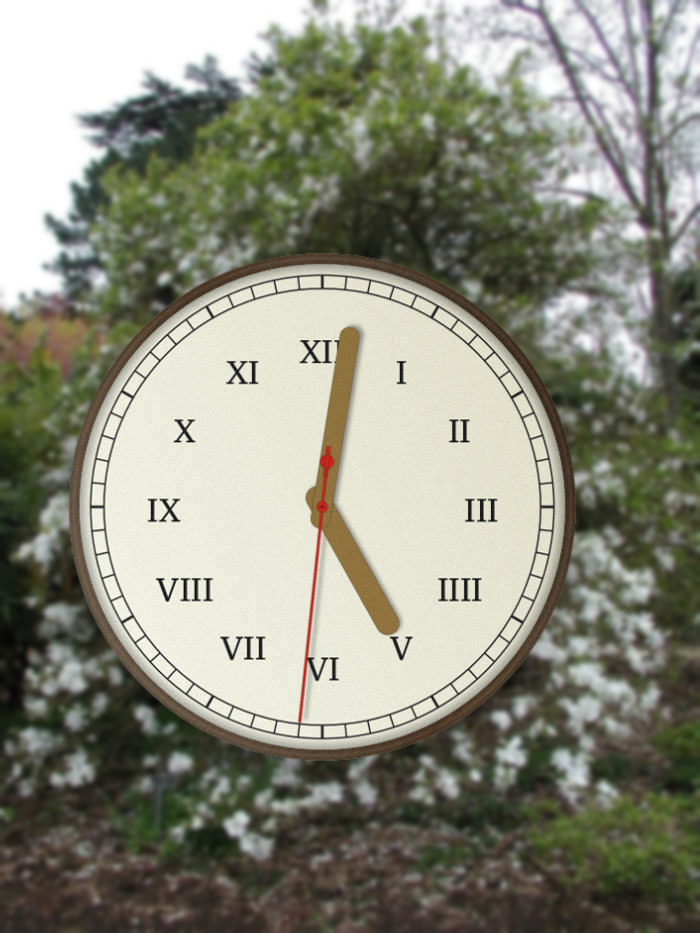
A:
5 h 01 min 31 s
